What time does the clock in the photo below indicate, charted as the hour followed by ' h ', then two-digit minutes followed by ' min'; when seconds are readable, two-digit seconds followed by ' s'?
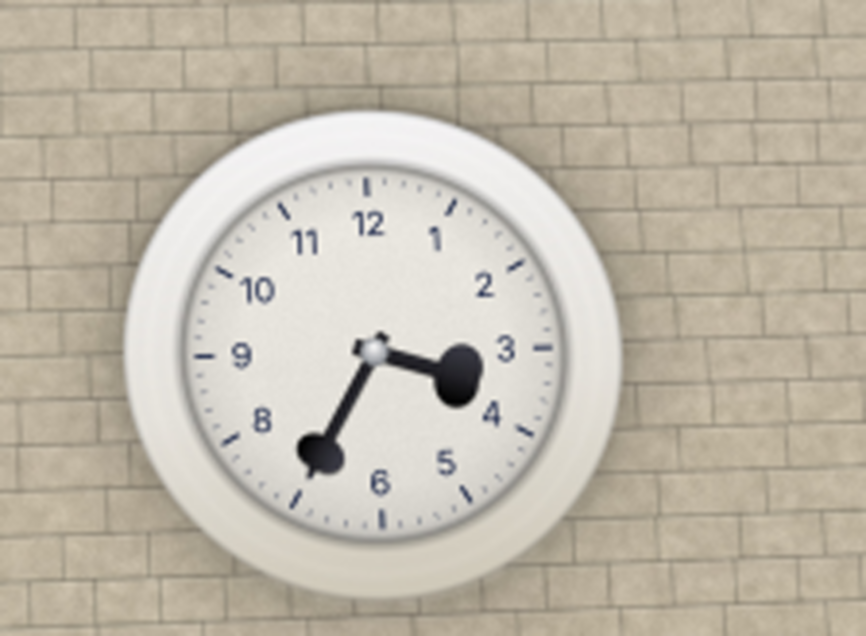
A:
3 h 35 min
